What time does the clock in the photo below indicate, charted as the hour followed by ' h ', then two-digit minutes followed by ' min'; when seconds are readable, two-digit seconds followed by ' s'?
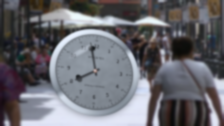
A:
7 h 58 min
